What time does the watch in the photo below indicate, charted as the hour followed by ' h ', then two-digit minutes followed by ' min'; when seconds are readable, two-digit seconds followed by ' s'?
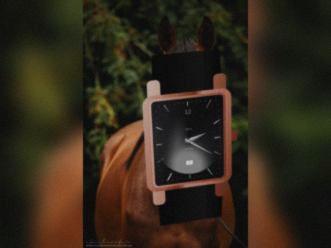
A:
2 h 21 min
